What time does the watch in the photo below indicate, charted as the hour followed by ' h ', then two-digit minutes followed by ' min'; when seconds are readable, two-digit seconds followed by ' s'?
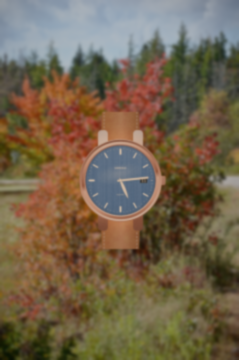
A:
5 h 14 min
